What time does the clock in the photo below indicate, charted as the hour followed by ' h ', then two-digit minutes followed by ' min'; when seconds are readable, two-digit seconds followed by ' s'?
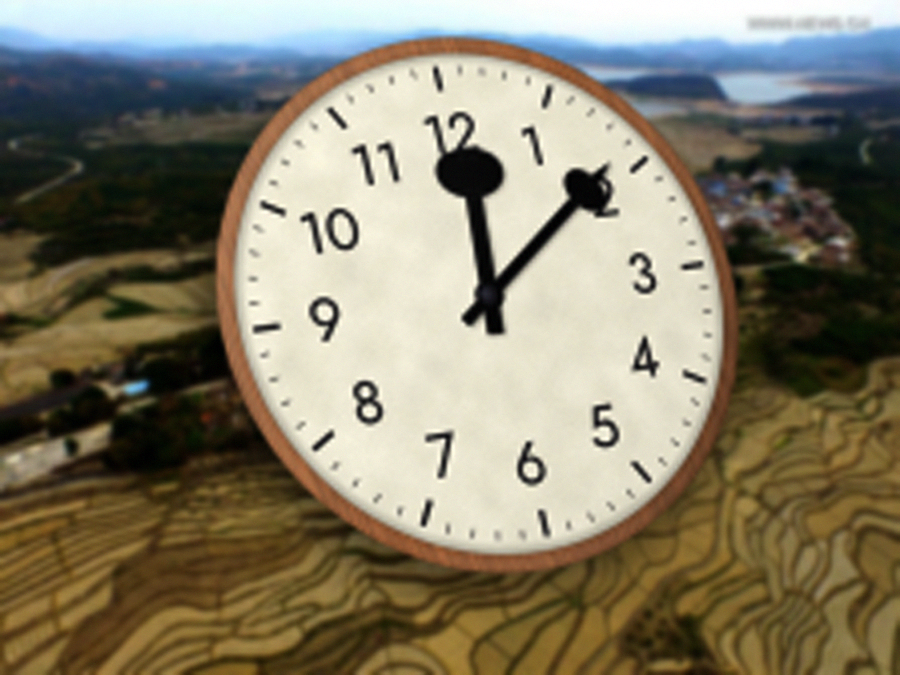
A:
12 h 09 min
